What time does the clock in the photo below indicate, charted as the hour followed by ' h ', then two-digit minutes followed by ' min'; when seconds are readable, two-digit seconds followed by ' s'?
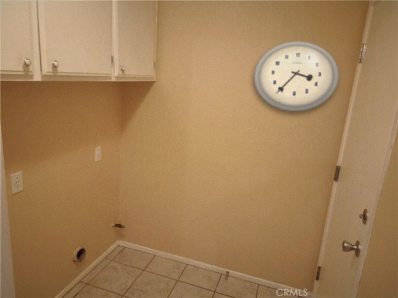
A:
3 h 36 min
